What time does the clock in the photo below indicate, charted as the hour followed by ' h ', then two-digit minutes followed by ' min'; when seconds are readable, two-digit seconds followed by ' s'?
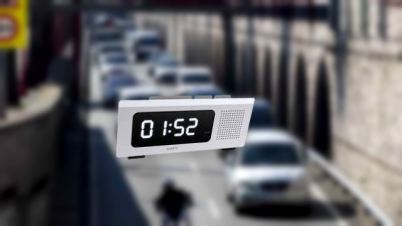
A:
1 h 52 min
